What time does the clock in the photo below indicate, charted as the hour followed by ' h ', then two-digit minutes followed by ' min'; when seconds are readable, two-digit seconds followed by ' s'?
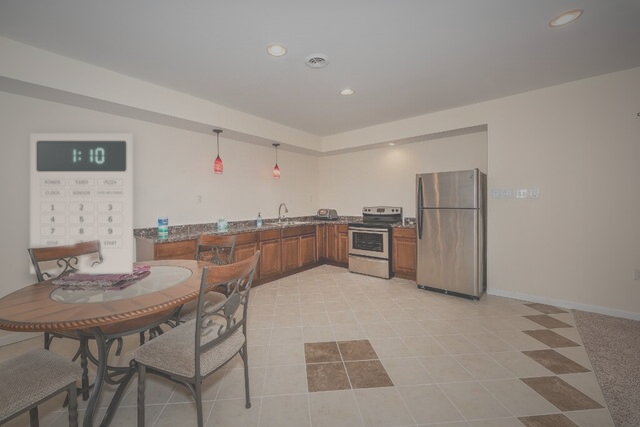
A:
1 h 10 min
